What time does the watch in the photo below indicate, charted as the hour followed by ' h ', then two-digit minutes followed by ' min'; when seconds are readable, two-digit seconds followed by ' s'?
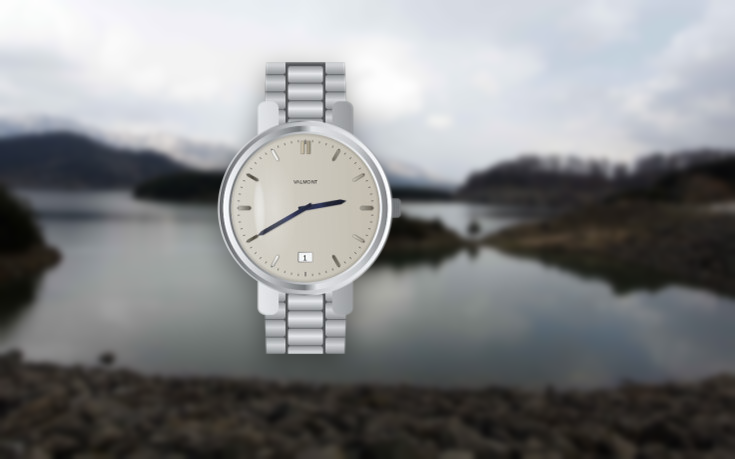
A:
2 h 40 min
